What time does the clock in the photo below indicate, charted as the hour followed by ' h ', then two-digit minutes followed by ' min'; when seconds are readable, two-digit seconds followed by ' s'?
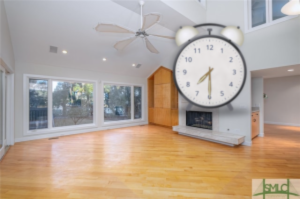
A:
7 h 30 min
